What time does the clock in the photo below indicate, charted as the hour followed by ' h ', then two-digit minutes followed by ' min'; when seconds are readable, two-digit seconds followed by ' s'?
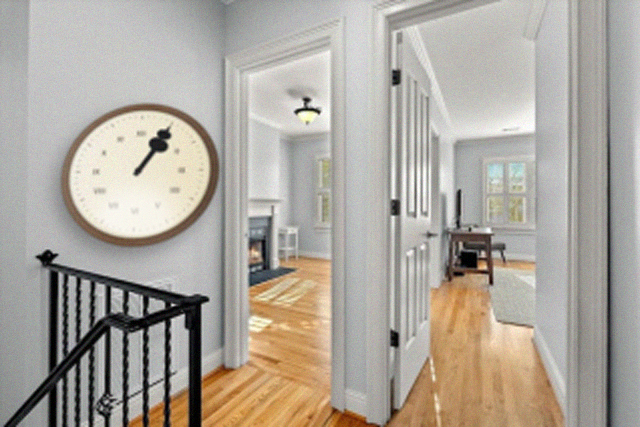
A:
1 h 05 min
